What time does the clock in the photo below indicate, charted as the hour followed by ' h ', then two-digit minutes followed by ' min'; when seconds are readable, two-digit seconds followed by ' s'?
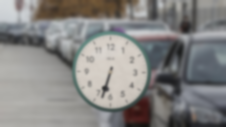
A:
6 h 33 min
